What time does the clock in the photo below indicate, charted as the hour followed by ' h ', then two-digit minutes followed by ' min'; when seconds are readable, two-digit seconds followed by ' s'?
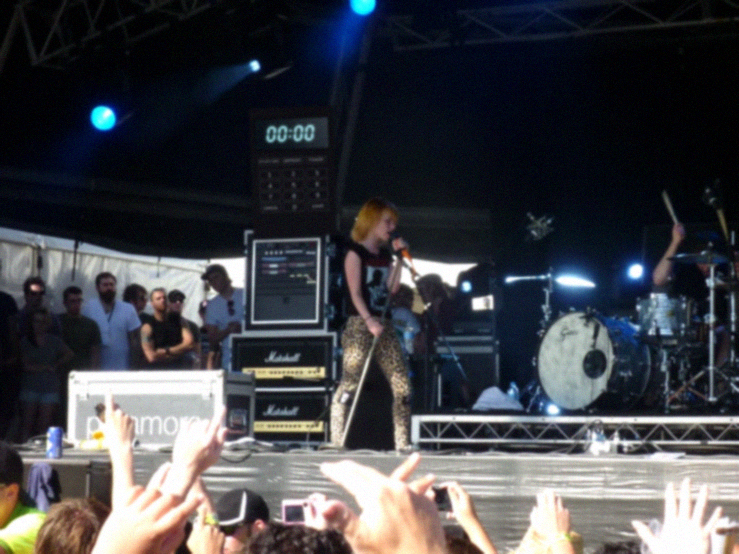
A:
0 h 00 min
